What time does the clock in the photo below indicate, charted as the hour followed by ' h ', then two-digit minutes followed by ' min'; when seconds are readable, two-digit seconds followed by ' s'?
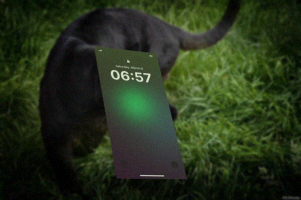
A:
6 h 57 min
